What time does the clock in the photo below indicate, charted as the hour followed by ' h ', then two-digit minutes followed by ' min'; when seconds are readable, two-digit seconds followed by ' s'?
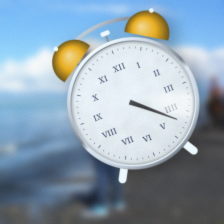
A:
4 h 22 min
